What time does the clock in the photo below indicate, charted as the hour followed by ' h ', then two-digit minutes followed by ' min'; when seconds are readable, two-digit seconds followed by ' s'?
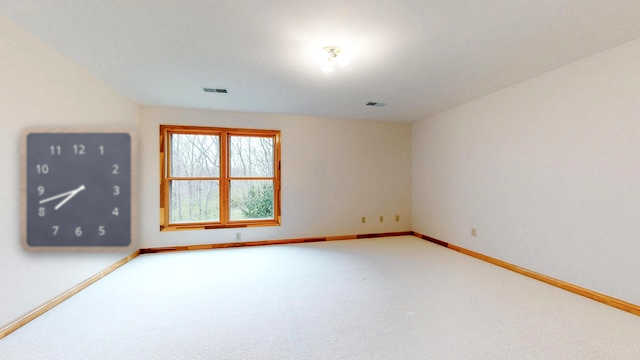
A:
7 h 42 min
